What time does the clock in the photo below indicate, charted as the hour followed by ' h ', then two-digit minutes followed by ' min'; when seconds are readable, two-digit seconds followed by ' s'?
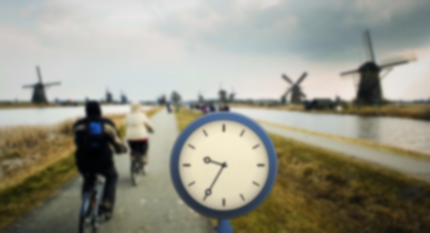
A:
9 h 35 min
